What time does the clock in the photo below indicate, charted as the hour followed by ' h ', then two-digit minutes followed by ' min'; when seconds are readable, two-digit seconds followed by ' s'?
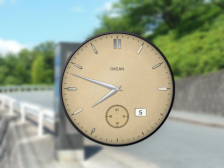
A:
7 h 48 min
